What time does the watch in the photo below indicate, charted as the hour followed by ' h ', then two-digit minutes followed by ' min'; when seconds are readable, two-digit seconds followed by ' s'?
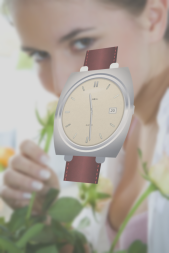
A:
11 h 29 min
